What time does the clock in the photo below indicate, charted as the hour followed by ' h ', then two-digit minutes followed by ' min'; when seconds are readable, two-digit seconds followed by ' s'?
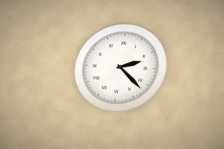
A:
2 h 22 min
